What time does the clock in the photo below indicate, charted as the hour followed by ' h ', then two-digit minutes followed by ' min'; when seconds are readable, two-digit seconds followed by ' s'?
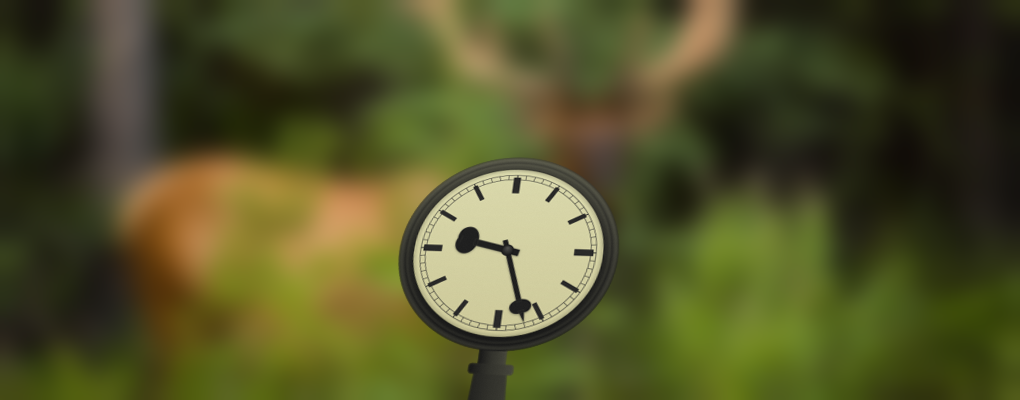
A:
9 h 27 min
